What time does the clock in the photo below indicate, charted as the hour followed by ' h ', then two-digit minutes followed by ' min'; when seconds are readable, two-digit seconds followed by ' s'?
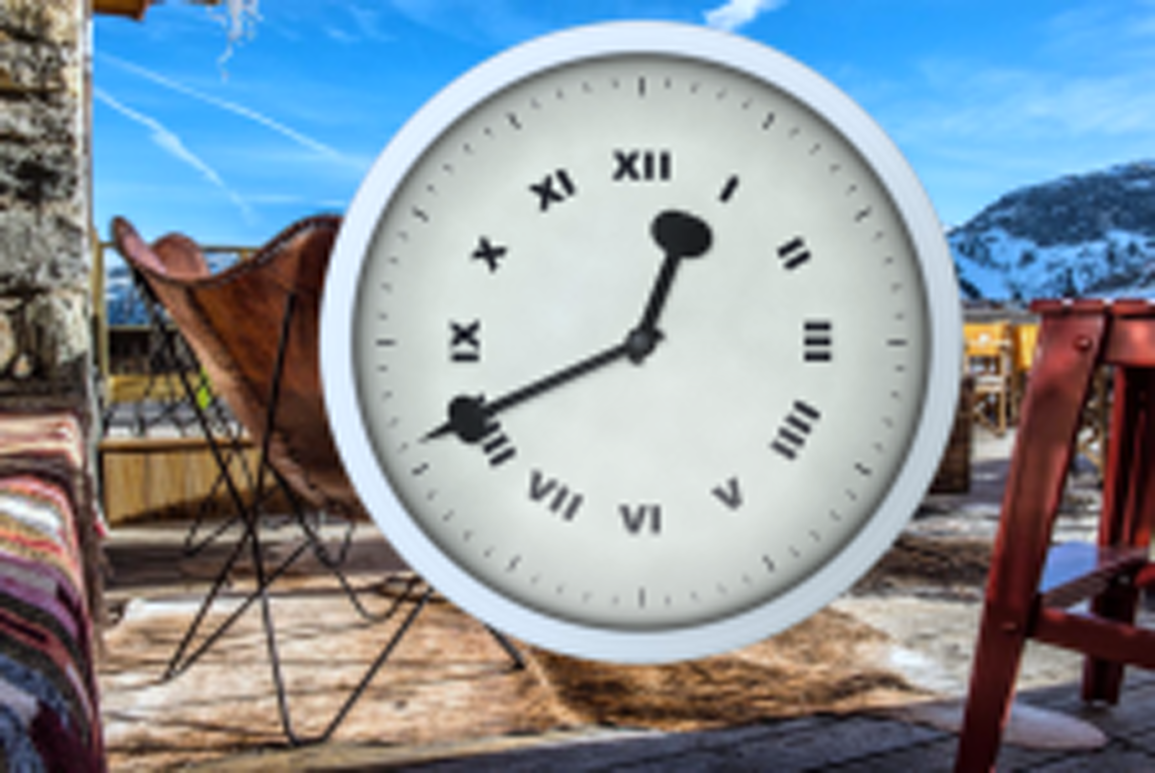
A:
12 h 41 min
